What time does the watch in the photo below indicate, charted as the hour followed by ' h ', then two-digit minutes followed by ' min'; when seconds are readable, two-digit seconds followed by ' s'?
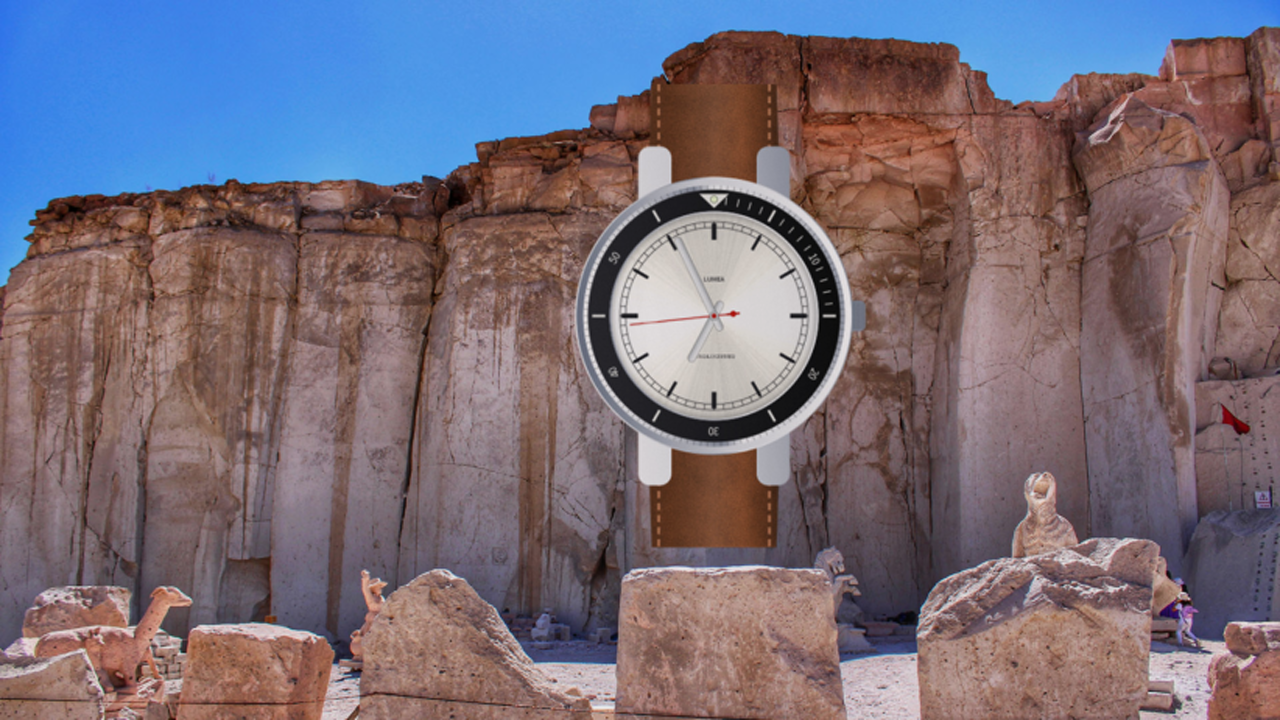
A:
6 h 55 min 44 s
